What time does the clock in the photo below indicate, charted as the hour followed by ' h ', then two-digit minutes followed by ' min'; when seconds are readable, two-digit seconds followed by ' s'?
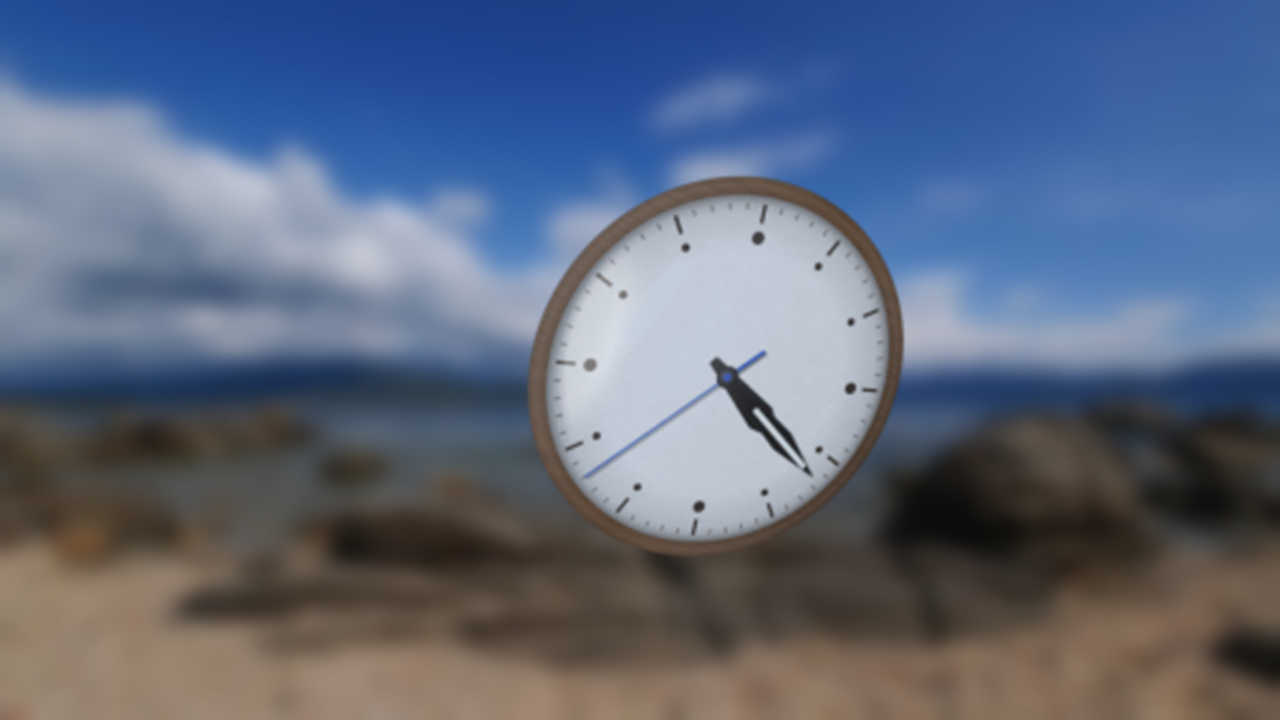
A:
4 h 21 min 38 s
